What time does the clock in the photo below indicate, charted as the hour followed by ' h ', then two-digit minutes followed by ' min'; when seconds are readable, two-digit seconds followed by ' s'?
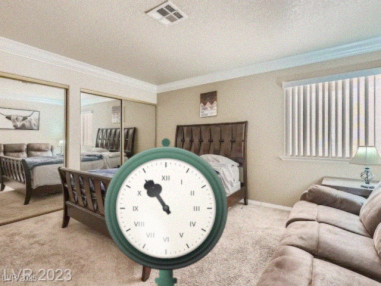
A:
10 h 54 min
